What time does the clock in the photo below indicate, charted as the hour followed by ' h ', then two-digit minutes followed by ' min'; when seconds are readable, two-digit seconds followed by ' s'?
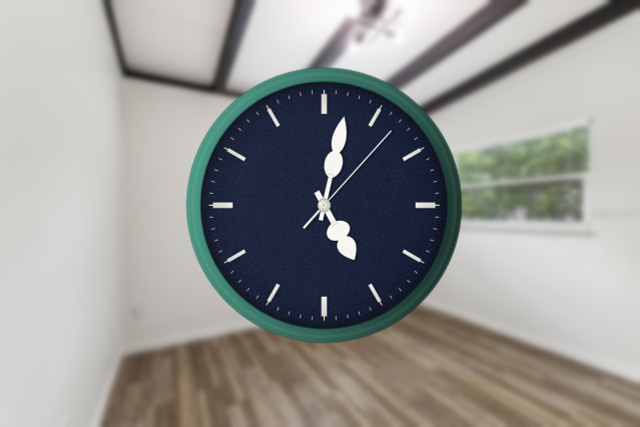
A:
5 h 02 min 07 s
